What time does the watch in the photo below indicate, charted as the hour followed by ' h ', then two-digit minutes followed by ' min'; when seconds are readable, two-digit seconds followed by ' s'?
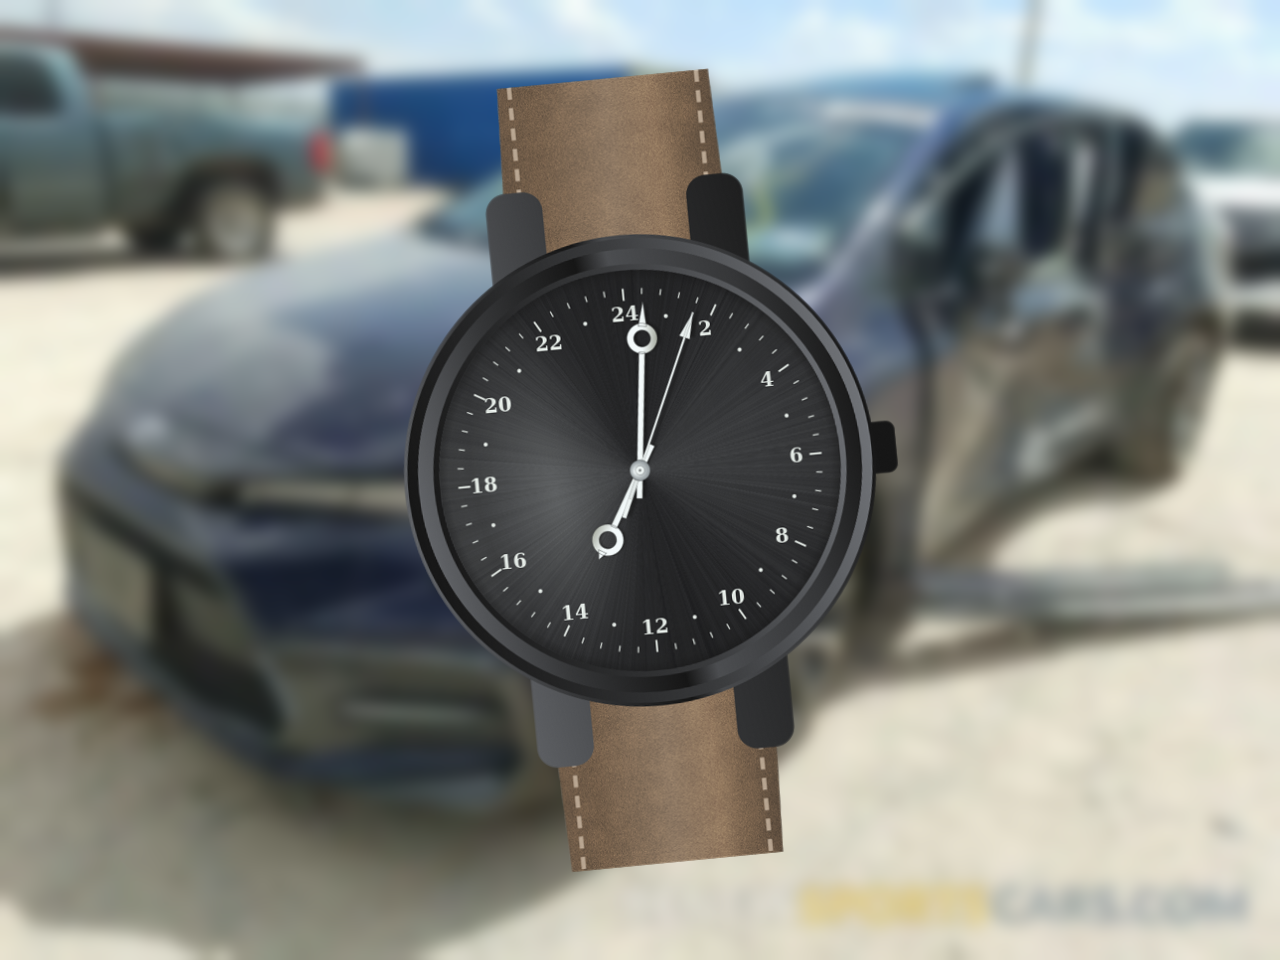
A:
14 h 01 min 04 s
